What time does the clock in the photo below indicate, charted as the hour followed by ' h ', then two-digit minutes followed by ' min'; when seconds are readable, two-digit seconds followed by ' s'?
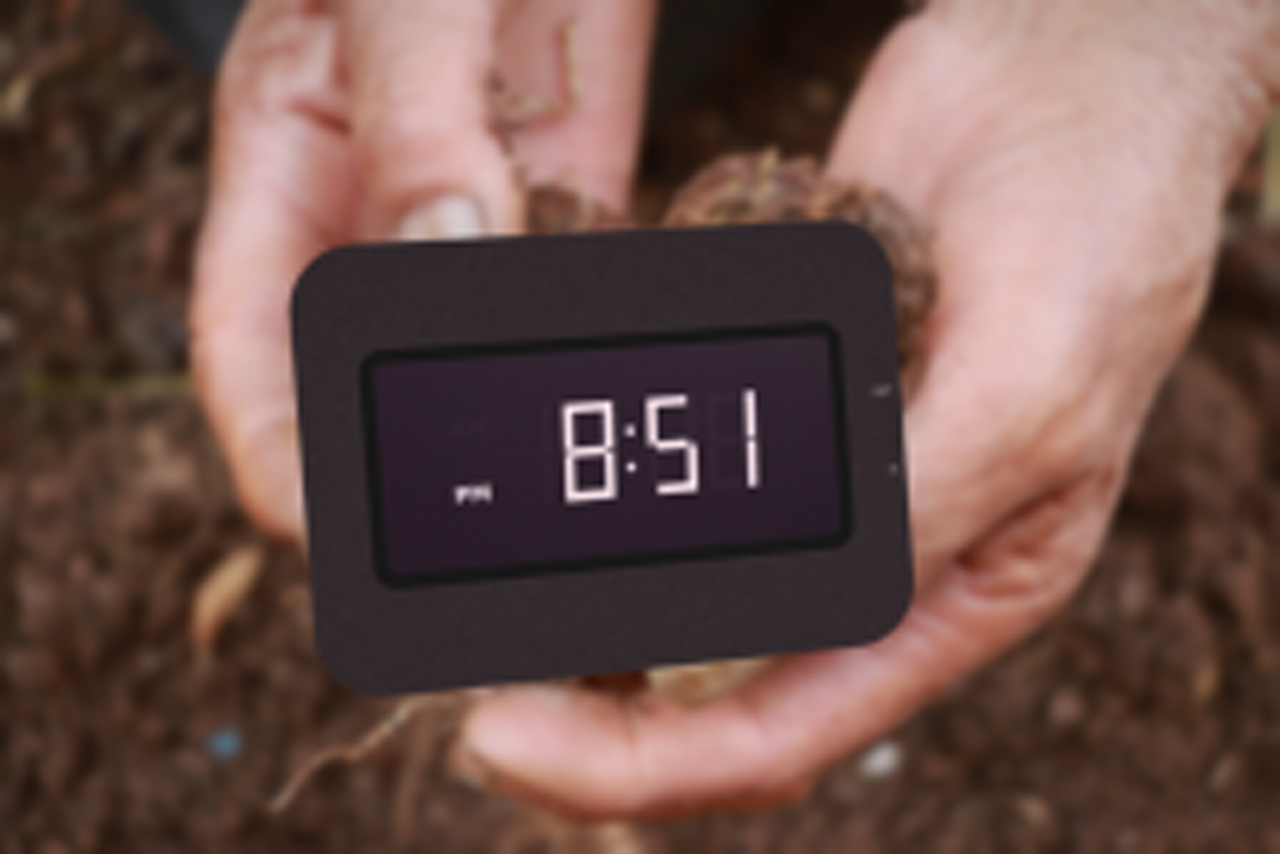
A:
8 h 51 min
